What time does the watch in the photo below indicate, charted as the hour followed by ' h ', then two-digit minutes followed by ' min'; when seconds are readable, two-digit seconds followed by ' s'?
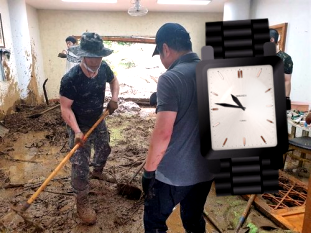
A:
10 h 47 min
